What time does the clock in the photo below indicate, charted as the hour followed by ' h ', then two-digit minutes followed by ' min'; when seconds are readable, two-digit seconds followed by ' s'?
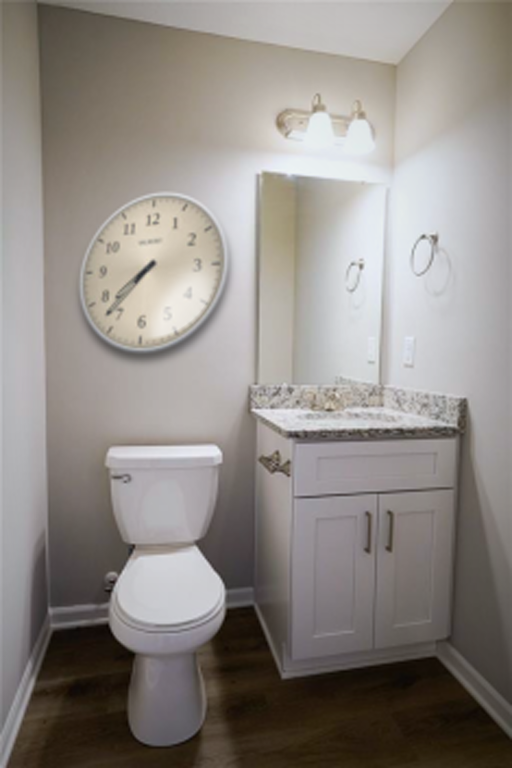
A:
7 h 37 min
